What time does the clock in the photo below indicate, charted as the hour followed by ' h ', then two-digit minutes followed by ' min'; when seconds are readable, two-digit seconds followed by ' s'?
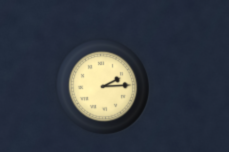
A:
2 h 15 min
